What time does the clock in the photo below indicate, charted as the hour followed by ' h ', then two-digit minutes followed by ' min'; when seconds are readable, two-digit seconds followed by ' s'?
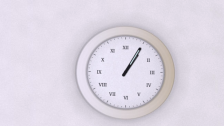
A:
1 h 05 min
